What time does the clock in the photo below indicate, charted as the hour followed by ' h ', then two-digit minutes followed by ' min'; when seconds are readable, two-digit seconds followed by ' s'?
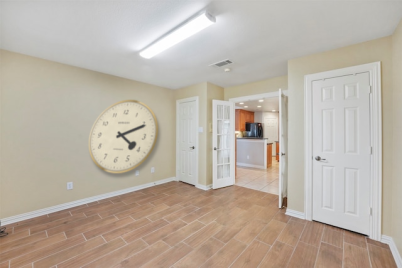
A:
4 h 11 min
